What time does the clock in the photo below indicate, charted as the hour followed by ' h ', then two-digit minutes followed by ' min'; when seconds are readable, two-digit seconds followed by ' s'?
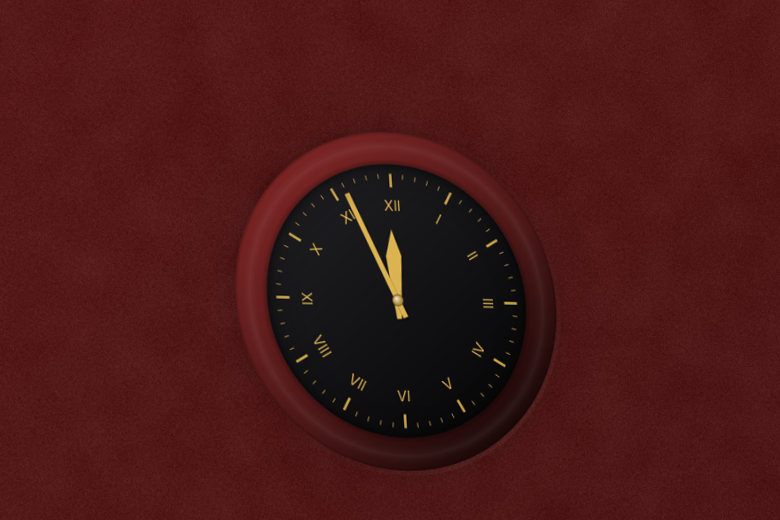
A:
11 h 56 min
